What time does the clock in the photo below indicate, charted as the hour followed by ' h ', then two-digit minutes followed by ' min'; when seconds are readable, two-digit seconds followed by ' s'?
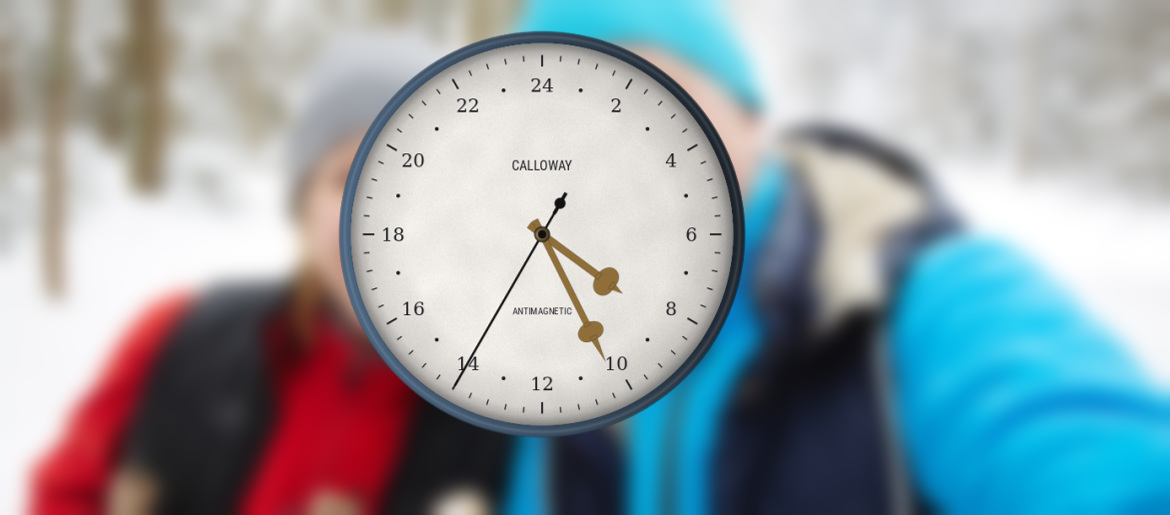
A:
8 h 25 min 35 s
